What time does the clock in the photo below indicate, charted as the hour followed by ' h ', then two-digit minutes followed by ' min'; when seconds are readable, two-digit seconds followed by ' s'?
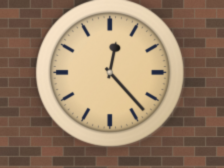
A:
12 h 23 min
